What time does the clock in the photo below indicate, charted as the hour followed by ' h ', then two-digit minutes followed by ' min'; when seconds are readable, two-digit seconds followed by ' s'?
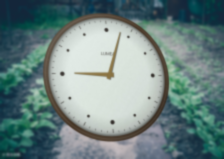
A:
9 h 03 min
